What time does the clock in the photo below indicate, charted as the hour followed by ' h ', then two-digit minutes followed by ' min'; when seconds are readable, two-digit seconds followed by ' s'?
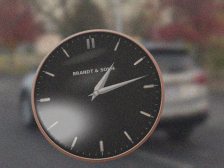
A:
1 h 13 min
